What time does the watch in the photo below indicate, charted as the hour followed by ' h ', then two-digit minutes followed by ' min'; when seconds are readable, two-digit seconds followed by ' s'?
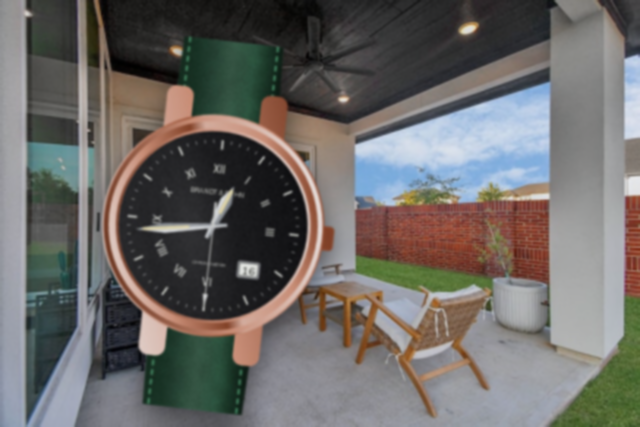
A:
12 h 43 min 30 s
